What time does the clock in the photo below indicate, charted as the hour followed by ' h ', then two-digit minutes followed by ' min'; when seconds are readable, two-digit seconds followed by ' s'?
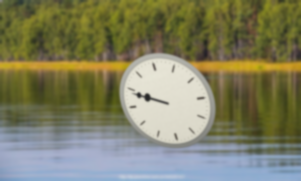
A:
9 h 49 min
